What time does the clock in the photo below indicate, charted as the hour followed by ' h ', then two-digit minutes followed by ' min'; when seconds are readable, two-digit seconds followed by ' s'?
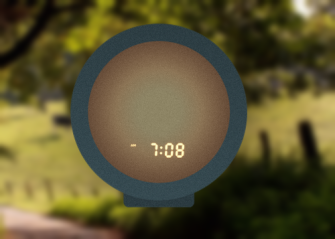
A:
7 h 08 min
